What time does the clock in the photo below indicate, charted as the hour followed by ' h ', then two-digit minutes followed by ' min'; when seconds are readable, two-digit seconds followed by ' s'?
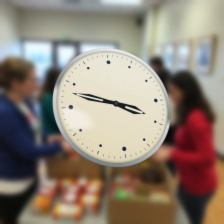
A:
3 h 48 min
